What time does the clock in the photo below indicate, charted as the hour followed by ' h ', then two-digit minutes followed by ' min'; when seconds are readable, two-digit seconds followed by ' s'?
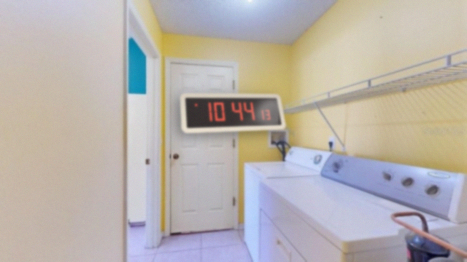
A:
10 h 44 min
